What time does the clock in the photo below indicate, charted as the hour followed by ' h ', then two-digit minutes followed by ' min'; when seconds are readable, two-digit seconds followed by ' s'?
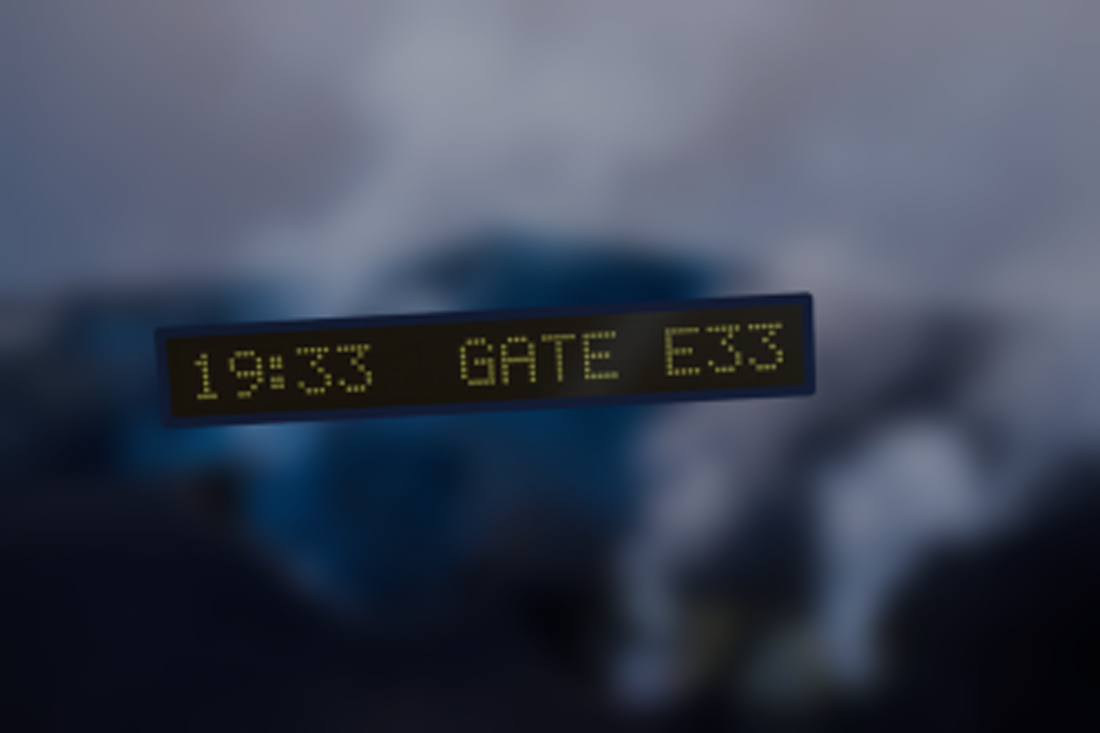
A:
19 h 33 min
